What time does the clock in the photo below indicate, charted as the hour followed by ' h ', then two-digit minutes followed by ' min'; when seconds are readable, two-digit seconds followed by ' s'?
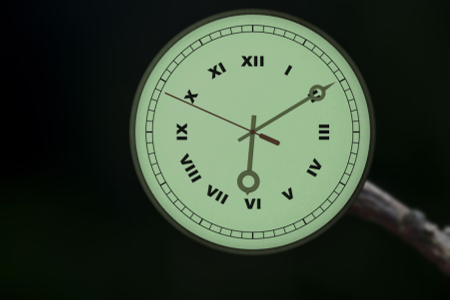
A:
6 h 09 min 49 s
